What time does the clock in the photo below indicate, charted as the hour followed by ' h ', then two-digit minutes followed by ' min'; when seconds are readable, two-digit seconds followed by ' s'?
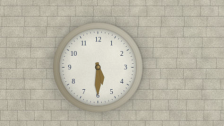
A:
5 h 30 min
